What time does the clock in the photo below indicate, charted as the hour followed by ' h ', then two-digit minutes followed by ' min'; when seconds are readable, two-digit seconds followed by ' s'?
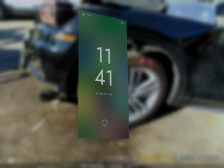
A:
11 h 41 min
